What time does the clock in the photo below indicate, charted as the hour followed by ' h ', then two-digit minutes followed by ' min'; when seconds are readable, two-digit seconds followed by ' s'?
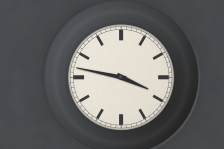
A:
3 h 47 min
